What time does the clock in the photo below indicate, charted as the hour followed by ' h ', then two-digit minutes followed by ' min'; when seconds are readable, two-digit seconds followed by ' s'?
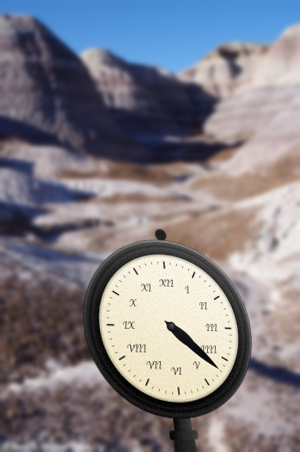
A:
4 h 22 min
